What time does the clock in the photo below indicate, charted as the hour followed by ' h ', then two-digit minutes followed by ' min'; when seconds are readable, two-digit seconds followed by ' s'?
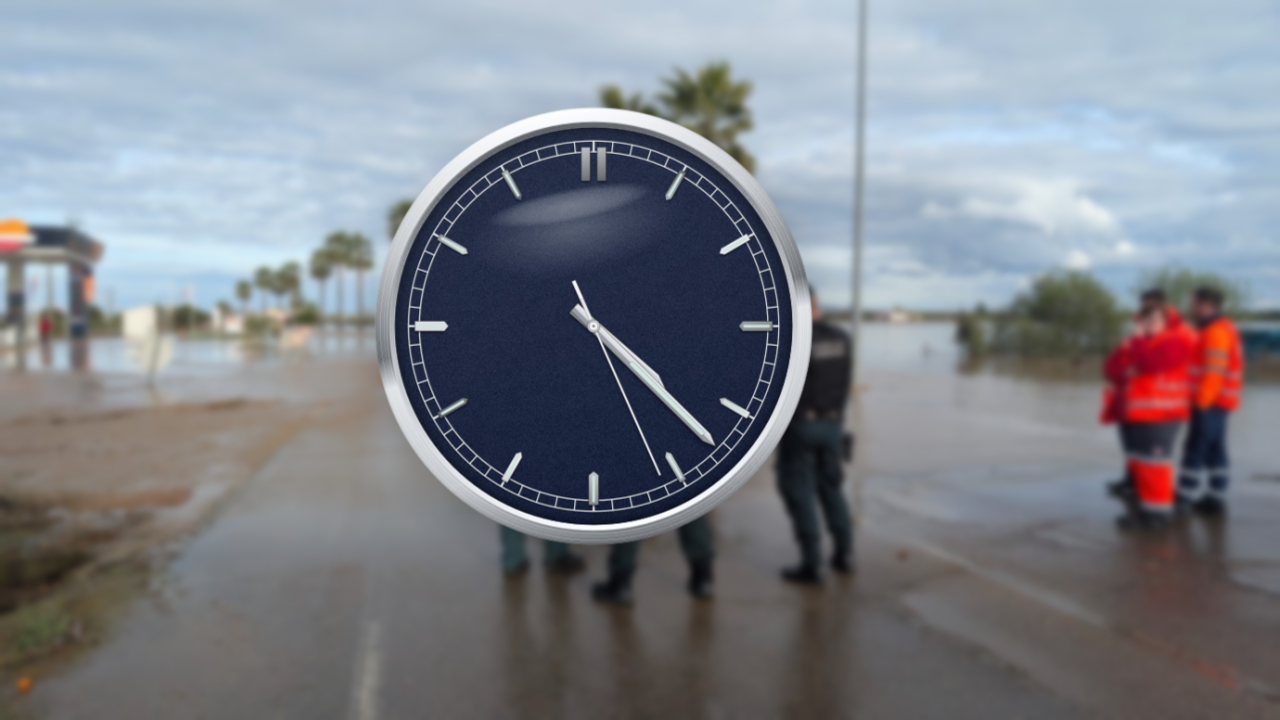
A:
4 h 22 min 26 s
